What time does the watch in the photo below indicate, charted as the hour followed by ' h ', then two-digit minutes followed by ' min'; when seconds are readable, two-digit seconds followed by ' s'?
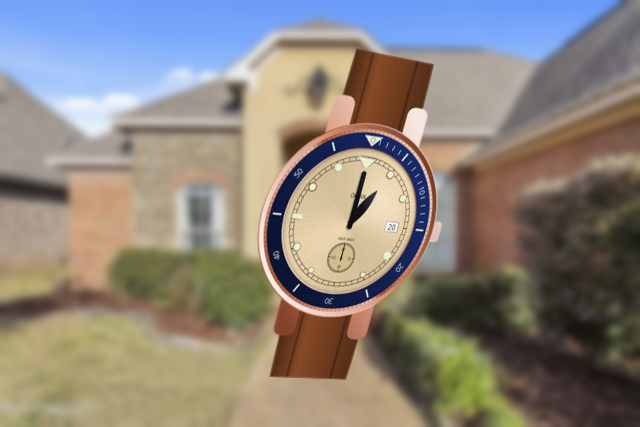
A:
1 h 00 min
